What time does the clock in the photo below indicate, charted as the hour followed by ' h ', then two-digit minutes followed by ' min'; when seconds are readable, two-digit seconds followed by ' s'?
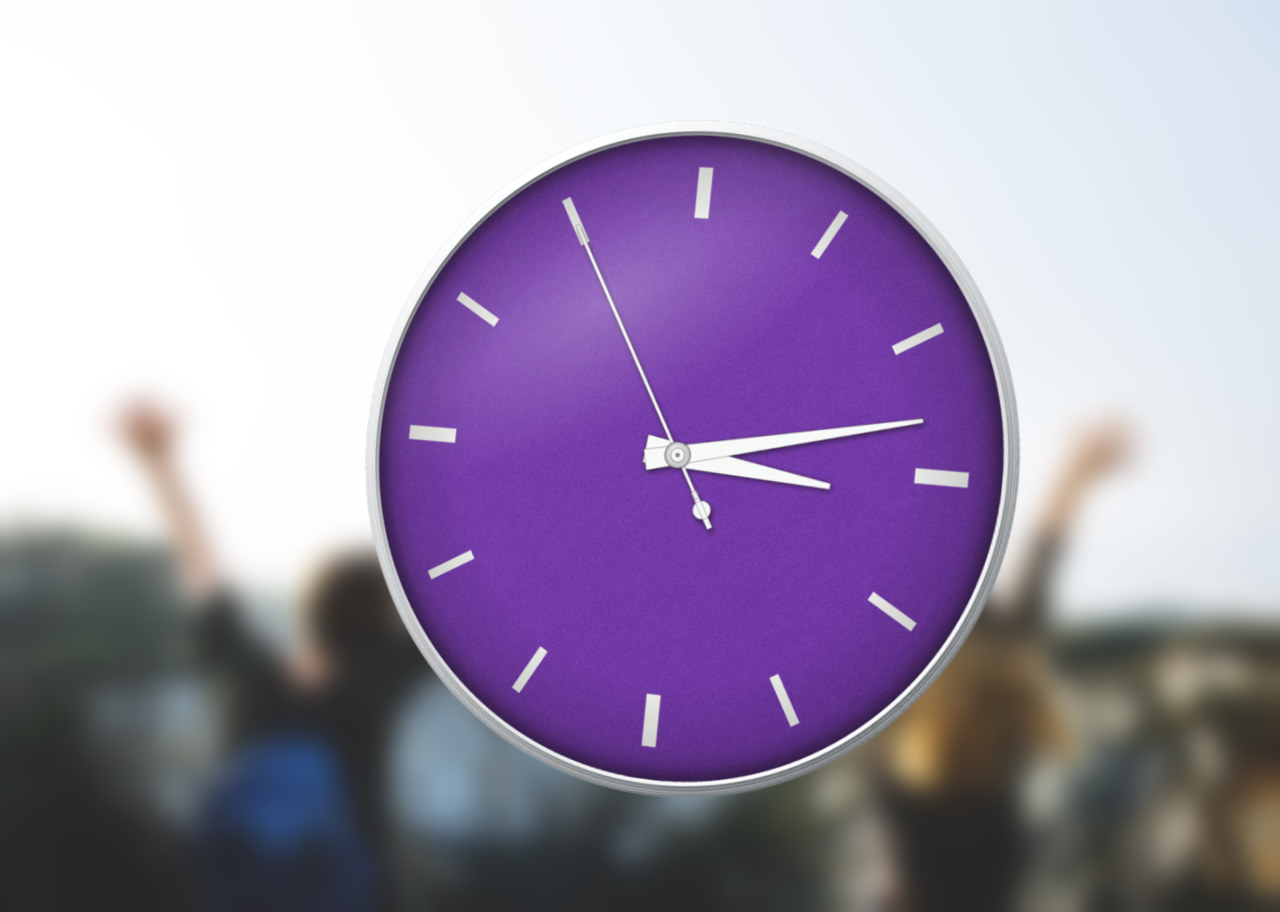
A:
3 h 12 min 55 s
